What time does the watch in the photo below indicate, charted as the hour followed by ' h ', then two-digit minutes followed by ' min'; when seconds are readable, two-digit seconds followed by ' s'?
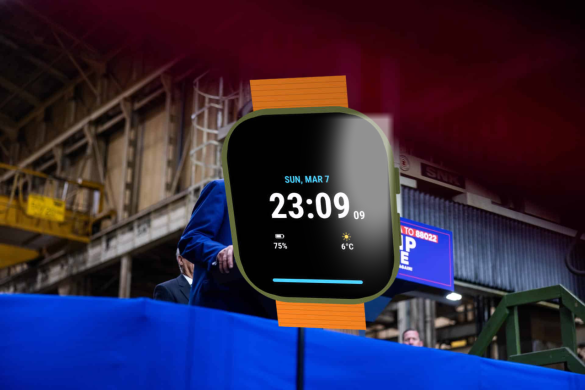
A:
23 h 09 min 09 s
